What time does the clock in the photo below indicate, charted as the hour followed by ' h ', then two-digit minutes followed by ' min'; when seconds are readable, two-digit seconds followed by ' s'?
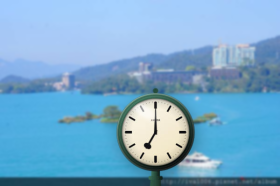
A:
7 h 00 min
